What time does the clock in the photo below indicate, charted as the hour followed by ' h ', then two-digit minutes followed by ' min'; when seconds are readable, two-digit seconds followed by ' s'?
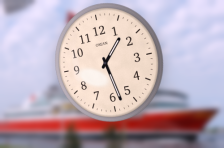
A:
1 h 28 min
